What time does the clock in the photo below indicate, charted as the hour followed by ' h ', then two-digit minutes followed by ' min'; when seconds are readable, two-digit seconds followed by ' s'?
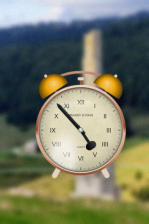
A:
4 h 53 min
